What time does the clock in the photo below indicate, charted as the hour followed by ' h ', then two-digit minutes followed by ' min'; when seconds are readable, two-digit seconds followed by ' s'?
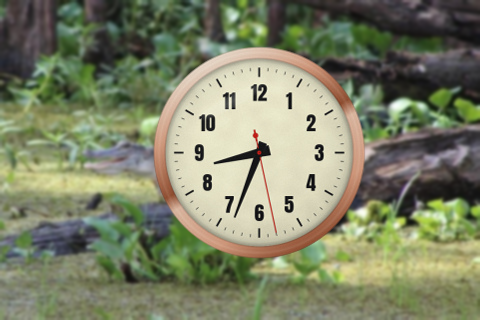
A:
8 h 33 min 28 s
